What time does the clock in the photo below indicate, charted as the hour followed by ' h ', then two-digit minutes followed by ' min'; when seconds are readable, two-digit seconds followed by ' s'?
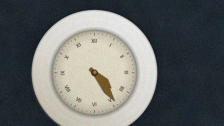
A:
4 h 24 min
